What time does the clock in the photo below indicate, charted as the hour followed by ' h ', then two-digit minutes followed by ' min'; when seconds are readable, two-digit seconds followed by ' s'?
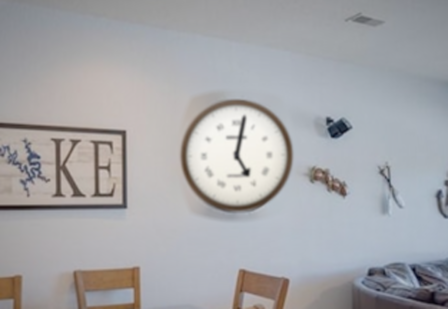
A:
5 h 02 min
